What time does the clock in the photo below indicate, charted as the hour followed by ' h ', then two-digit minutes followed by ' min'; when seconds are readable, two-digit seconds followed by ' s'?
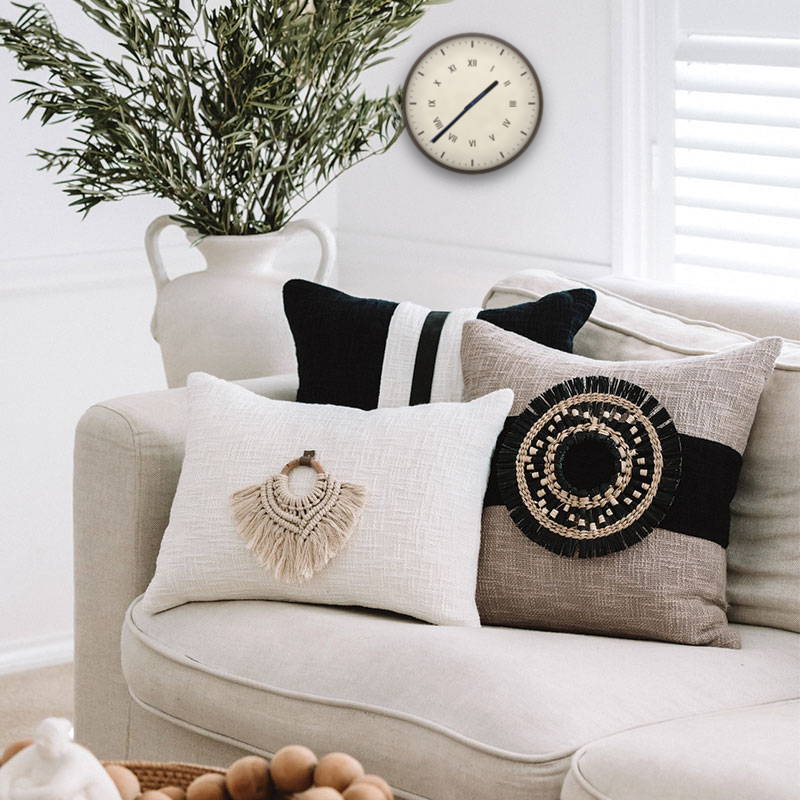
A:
1 h 37 min 38 s
